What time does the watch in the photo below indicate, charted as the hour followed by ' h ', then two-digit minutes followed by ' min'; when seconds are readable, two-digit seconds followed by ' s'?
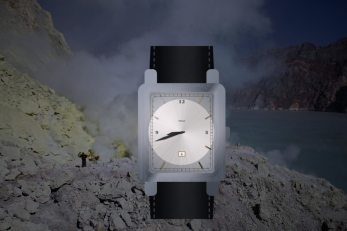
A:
8 h 42 min
